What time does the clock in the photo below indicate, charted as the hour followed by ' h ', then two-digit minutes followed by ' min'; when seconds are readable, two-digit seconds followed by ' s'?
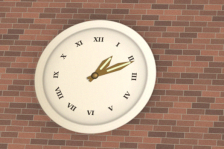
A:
1 h 11 min
